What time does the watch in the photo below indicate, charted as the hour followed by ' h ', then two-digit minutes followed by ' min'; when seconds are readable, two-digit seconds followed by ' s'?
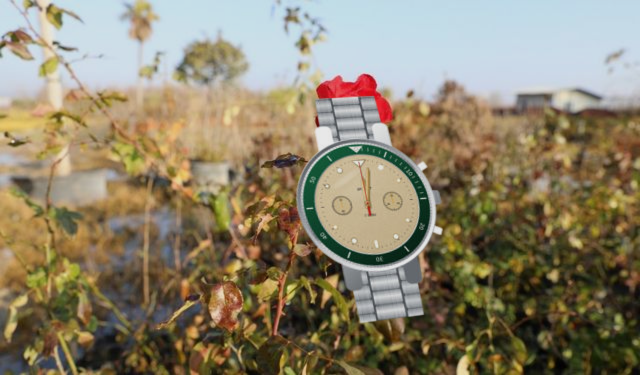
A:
12 h 02 min
